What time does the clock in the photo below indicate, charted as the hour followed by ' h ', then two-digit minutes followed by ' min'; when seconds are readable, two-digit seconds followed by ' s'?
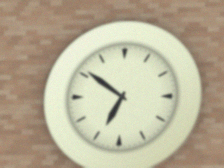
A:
6 h 51 min
